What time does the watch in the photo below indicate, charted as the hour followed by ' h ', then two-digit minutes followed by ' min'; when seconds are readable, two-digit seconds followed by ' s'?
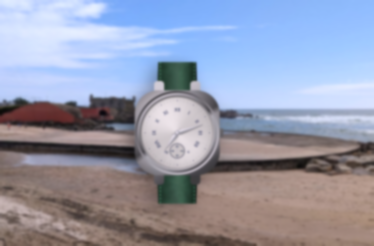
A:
7 h 12 min
